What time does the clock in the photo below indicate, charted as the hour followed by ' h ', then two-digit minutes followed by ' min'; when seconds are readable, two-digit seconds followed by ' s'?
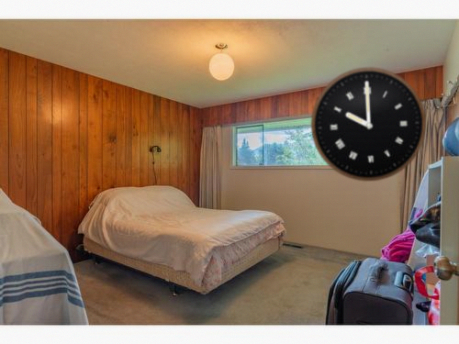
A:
10 h 00 min
